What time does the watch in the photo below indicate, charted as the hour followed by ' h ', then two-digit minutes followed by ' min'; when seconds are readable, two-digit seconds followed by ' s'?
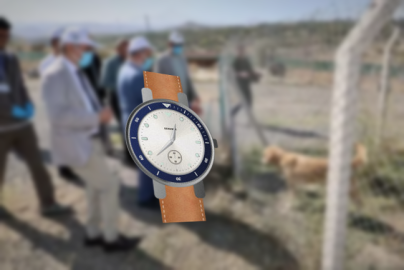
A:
12 h 38 min
